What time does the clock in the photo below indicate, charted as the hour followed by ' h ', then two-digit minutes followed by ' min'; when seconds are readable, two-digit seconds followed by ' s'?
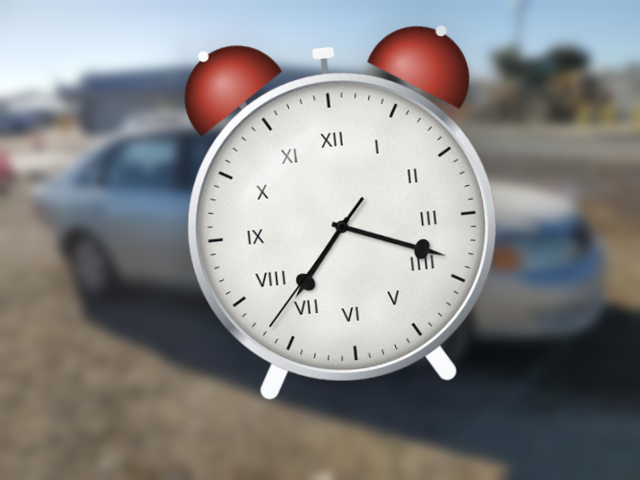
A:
7 h 18 min 37 s
